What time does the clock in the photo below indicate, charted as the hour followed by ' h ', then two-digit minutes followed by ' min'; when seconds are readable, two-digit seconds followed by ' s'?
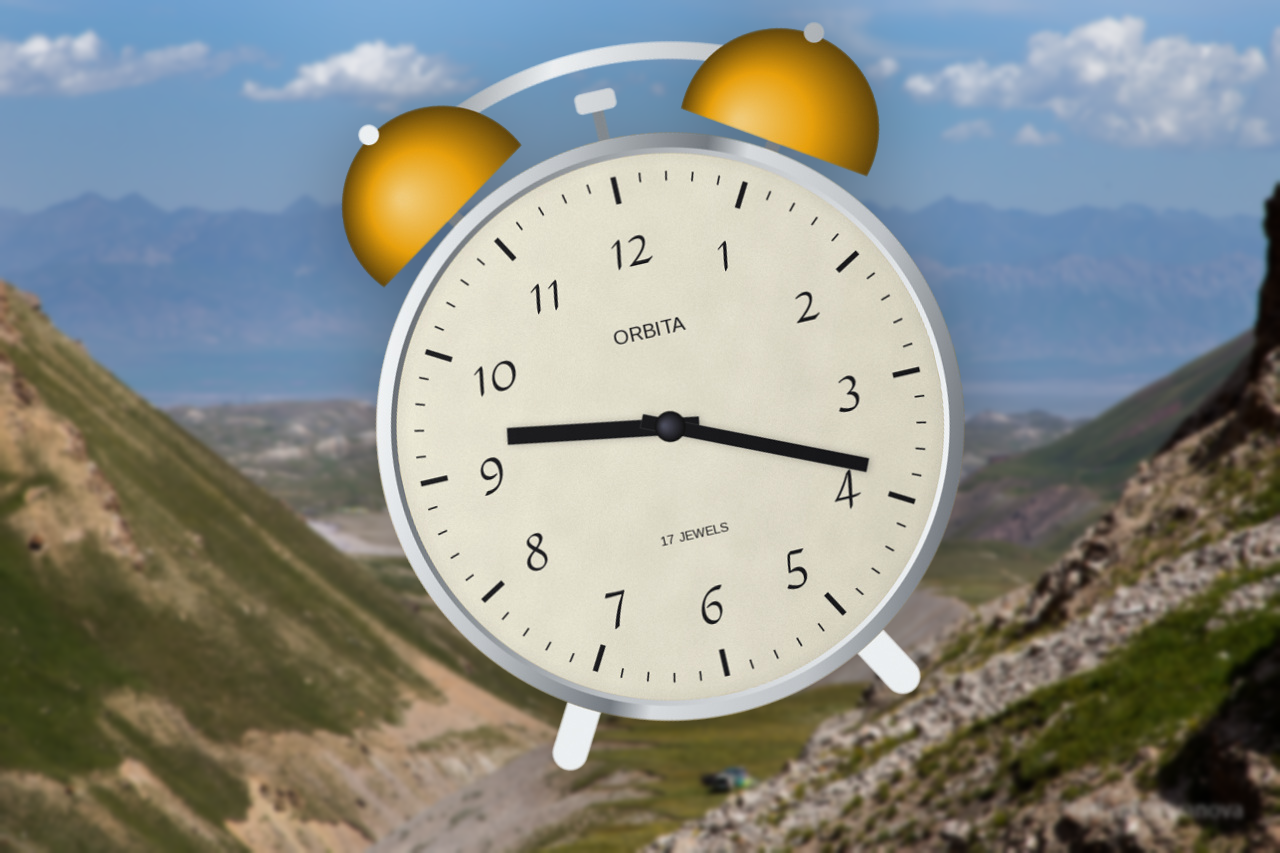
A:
9 h 19 min
